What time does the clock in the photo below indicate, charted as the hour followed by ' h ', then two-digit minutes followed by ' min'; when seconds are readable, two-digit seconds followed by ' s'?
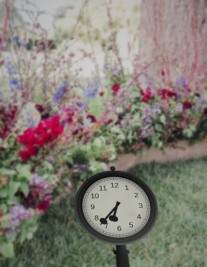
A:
6 h 37 min
